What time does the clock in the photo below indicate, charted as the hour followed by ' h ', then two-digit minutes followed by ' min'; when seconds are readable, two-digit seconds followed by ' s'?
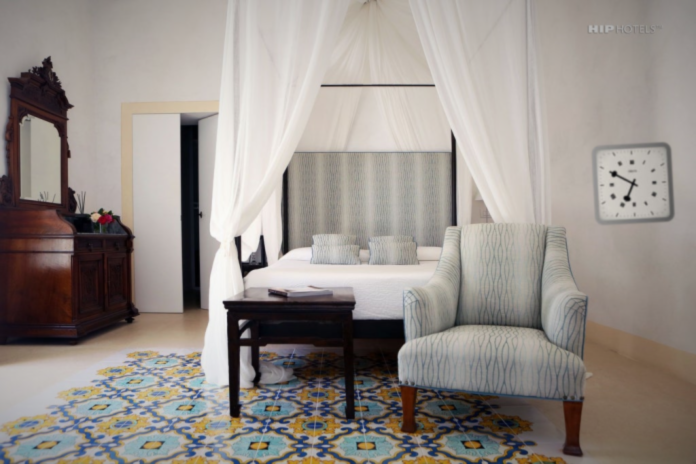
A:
6 h 50 min
